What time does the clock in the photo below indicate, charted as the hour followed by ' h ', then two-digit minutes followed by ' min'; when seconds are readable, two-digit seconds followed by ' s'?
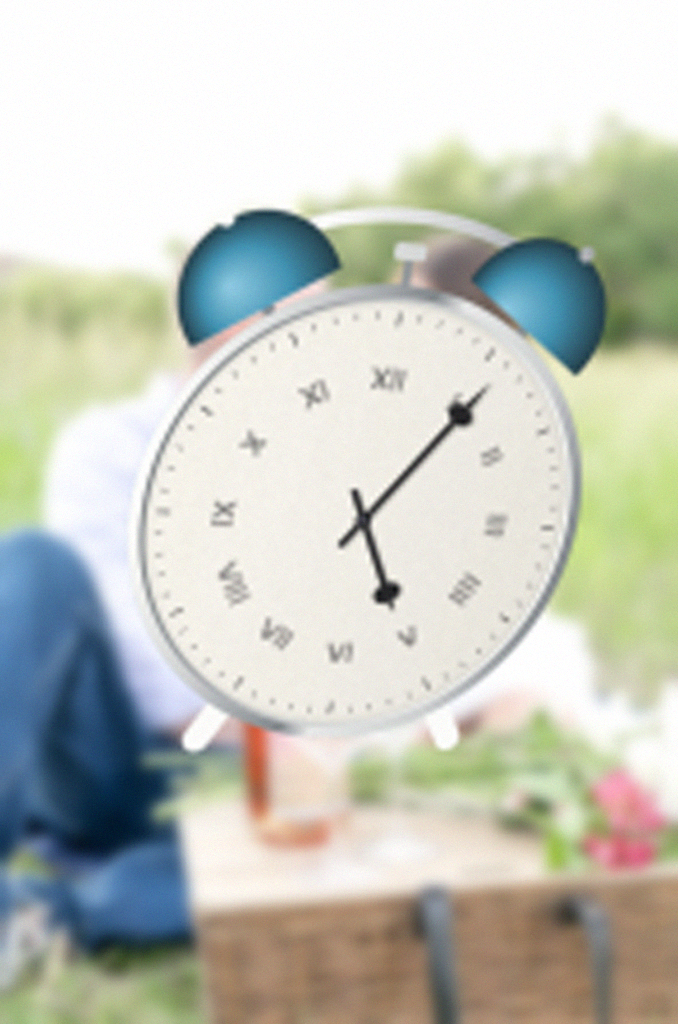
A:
5 h 06 min
